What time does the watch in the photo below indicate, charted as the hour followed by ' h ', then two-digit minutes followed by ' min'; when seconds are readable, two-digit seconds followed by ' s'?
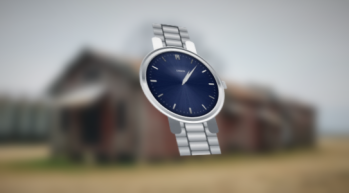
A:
1 h 07 min
